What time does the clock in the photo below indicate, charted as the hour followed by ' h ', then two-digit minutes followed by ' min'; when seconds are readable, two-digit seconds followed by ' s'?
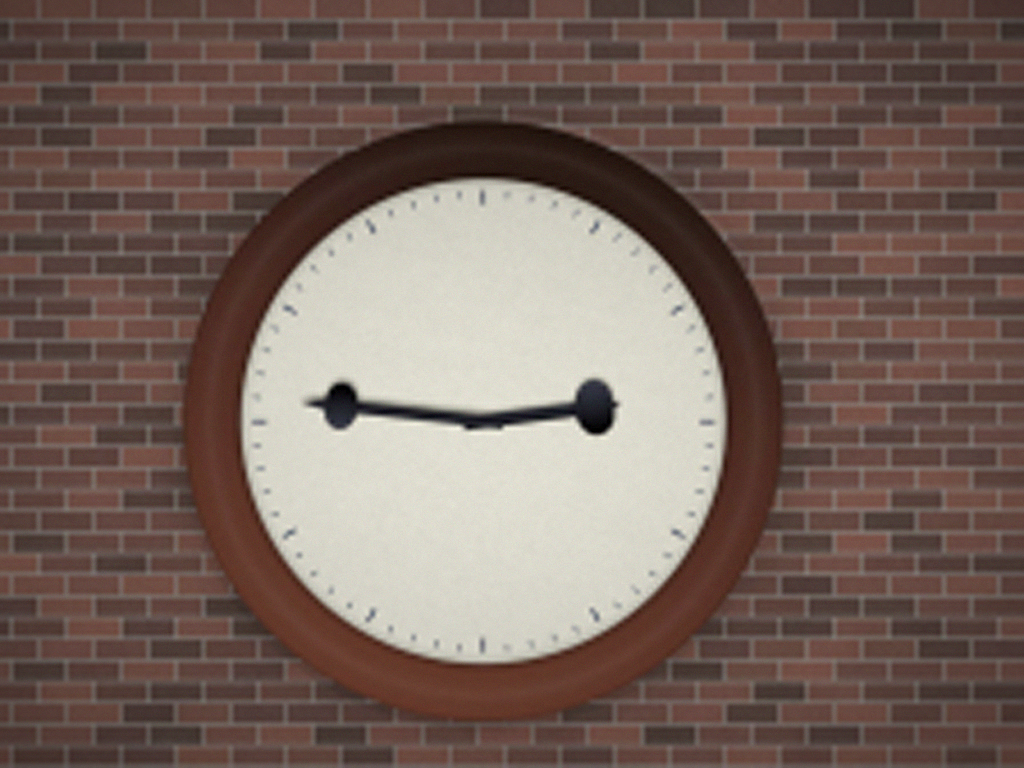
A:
2 h 46 min
